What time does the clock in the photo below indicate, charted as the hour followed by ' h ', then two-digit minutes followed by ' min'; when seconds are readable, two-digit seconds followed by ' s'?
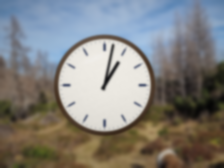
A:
1 h 02 min
